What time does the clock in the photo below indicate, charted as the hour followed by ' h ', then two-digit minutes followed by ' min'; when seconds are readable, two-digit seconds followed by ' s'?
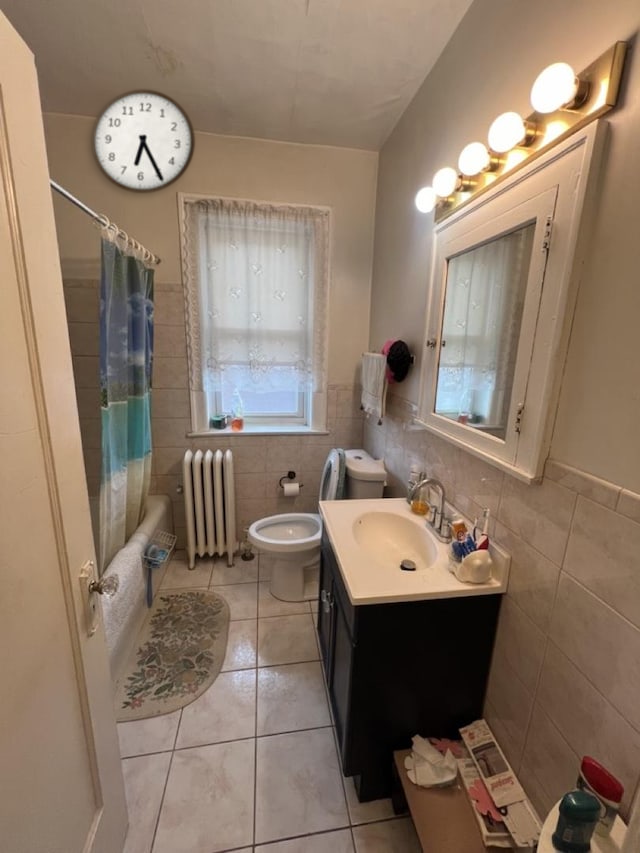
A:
6 h 25 min
